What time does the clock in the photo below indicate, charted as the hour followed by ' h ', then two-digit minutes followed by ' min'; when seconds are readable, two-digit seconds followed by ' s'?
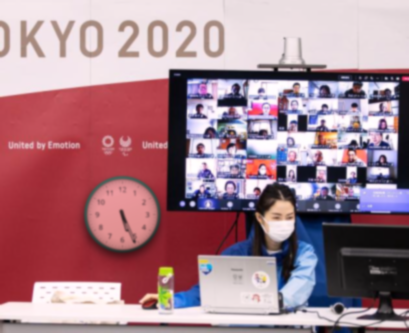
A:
5 h 26 min
